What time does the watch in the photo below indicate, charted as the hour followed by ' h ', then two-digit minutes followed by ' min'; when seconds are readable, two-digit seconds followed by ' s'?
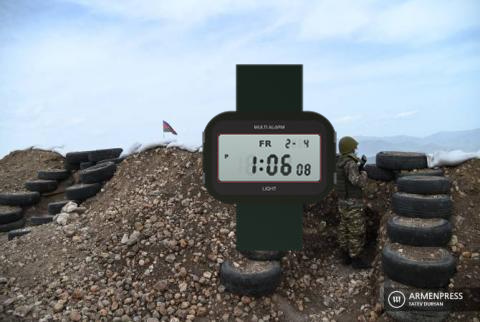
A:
1 h 06 min 08 s
